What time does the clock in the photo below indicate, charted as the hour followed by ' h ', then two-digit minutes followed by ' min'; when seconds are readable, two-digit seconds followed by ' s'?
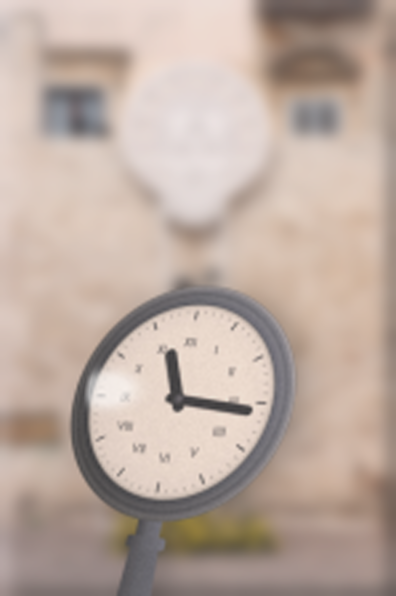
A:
11 h 16 min
